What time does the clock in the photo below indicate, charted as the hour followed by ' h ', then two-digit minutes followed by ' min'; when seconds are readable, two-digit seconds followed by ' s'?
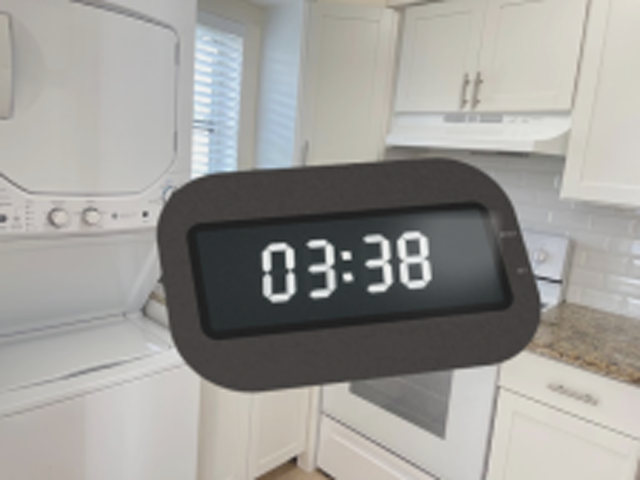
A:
3 h 38 min
